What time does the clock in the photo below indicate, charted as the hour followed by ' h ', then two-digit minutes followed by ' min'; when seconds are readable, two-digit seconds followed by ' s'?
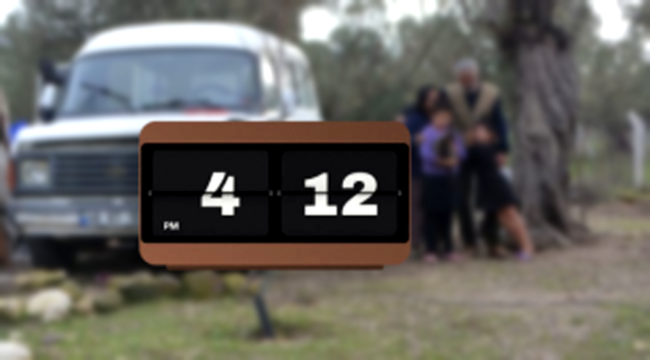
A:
4 h 12 min
